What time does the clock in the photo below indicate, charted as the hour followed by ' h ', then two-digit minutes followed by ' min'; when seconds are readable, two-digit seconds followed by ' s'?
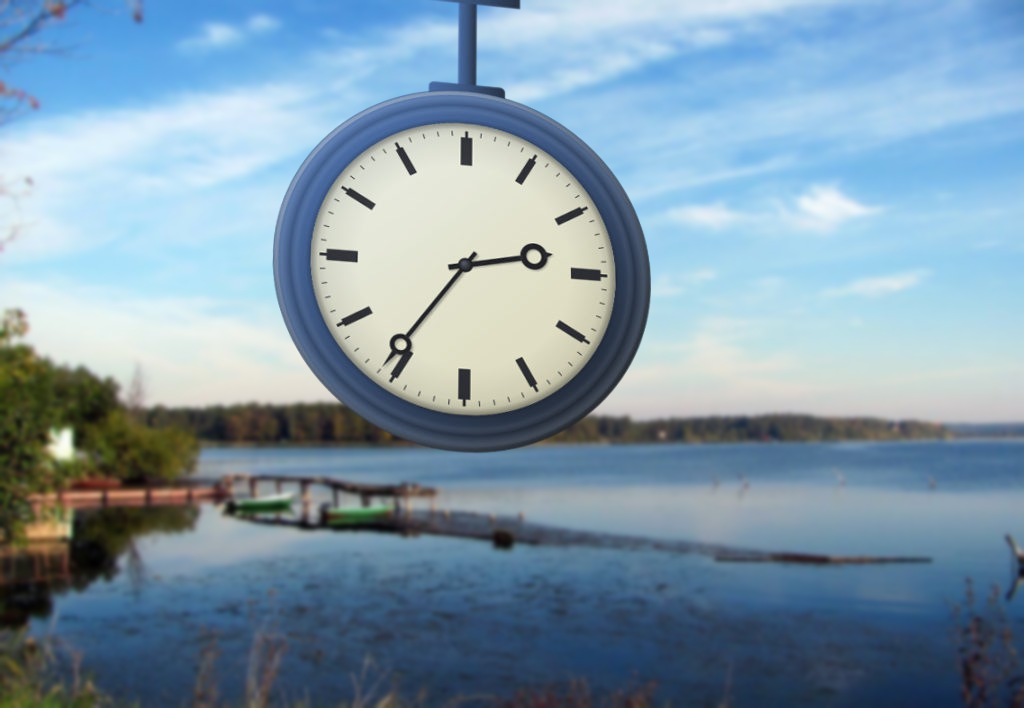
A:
2 h 36 min
